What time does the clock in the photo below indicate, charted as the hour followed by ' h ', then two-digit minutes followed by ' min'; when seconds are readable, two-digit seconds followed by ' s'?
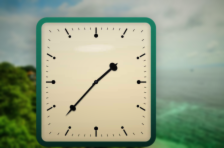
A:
1 h 37 min
